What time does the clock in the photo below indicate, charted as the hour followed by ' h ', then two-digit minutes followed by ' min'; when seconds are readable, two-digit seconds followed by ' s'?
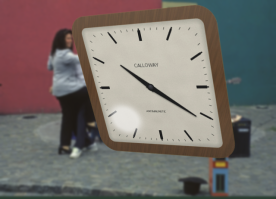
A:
10 h 21 min
